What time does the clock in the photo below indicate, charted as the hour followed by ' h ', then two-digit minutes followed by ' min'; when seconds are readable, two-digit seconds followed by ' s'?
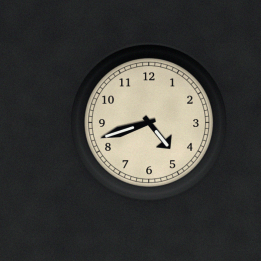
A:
4 h 42 min
